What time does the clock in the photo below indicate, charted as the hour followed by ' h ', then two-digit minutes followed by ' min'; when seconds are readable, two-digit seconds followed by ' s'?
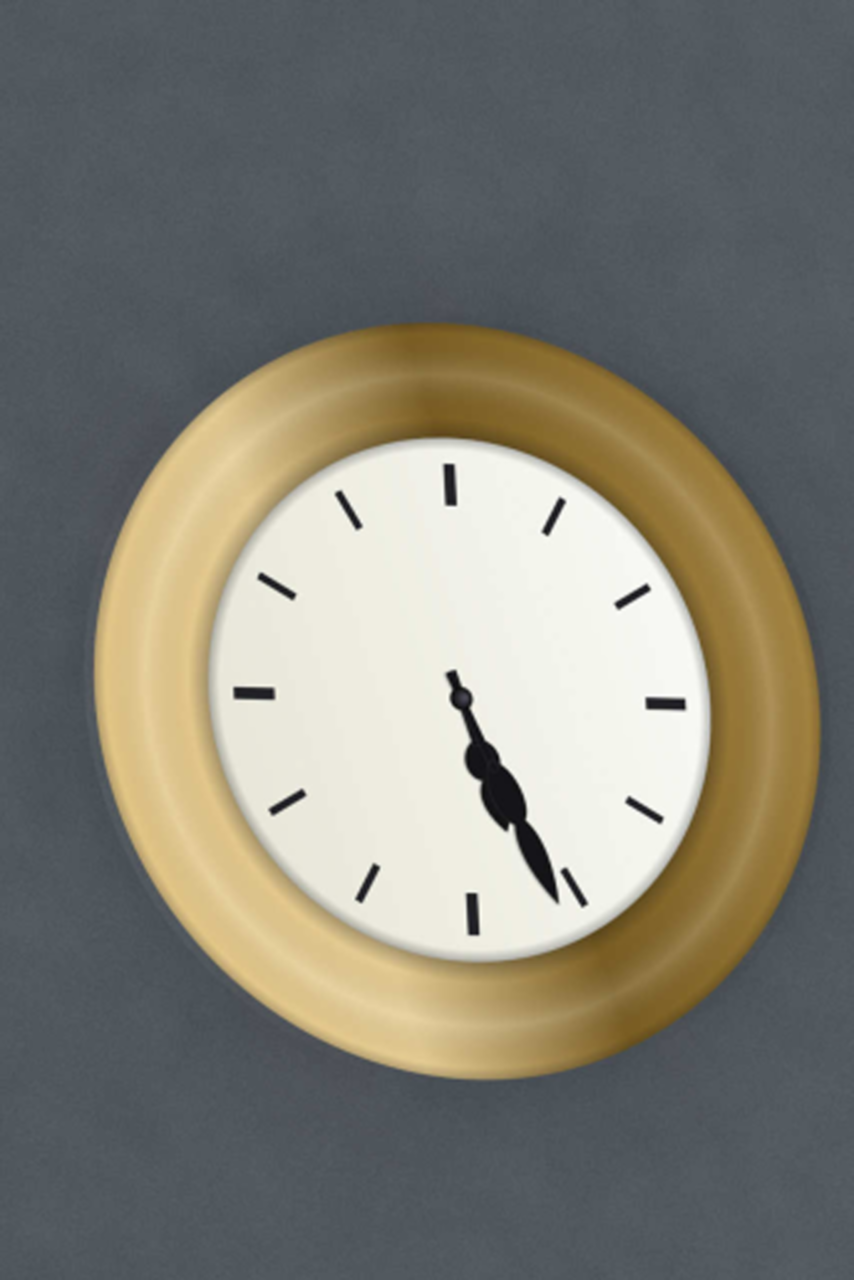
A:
5 h 26 min
